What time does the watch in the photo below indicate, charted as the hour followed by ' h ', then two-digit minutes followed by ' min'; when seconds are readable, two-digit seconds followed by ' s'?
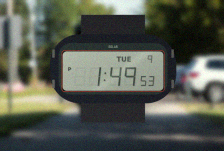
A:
1 h 49 min 53 s
